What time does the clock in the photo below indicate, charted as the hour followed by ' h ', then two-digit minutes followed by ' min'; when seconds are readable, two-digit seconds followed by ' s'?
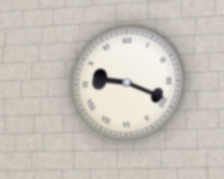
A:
9 h 19 min
